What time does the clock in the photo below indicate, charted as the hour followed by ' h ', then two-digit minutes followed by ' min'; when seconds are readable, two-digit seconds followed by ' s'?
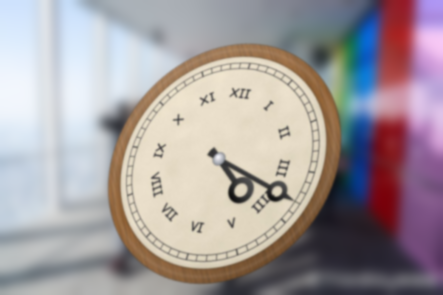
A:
4 h 18 min
